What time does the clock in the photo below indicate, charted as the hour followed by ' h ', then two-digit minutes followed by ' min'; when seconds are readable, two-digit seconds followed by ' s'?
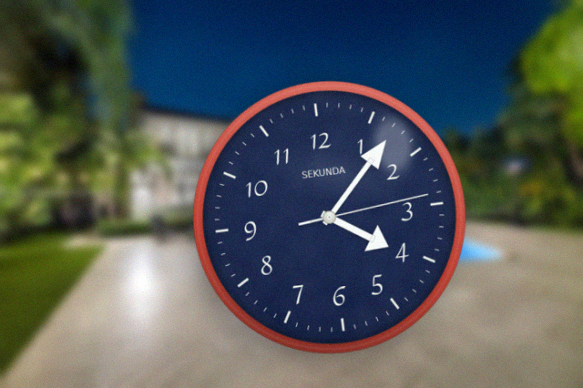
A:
4 h 07 min 14 s
